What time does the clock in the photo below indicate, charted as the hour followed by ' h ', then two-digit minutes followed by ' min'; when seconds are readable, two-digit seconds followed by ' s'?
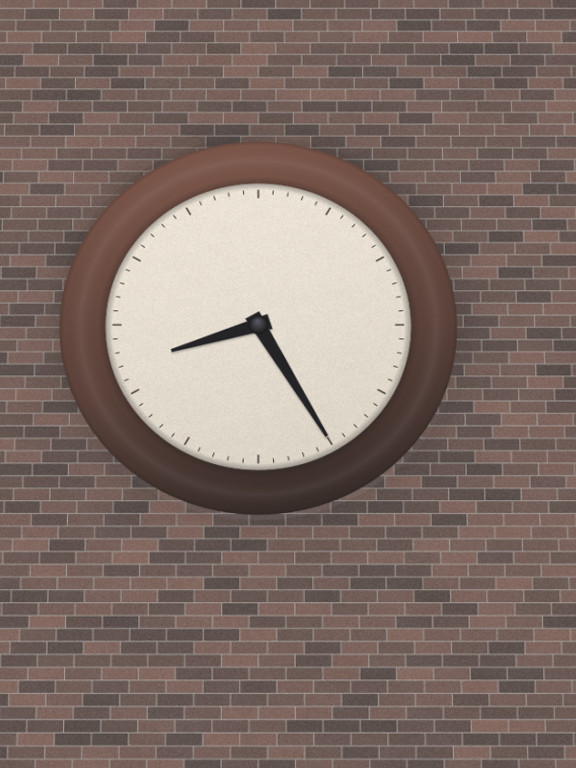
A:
8 h 25 min
